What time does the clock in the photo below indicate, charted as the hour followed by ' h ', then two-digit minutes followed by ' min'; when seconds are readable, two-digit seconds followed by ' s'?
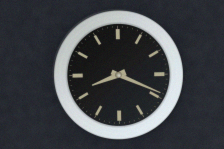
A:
8 h 19 min
